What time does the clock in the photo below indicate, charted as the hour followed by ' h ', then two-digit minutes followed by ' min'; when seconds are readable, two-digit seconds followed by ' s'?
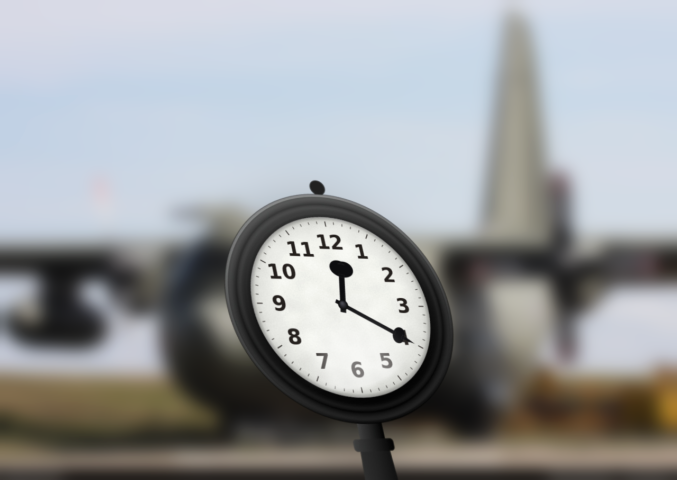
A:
12 h 20 min
